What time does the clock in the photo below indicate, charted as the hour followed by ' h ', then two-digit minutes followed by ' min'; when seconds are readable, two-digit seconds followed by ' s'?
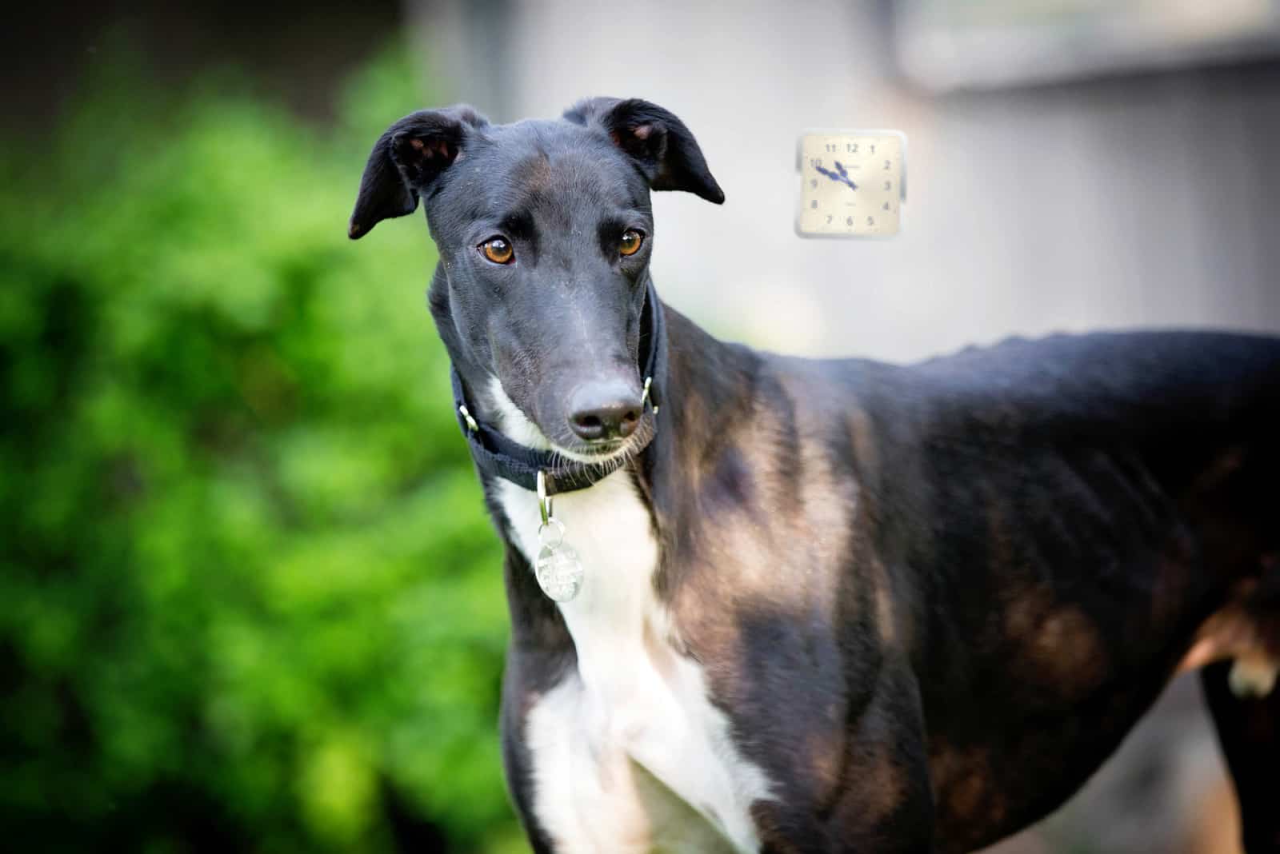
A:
10 h 49 min
